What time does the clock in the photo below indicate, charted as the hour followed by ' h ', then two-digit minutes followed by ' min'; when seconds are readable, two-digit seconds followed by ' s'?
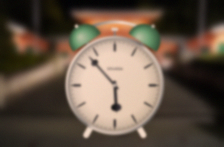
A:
5 h 53 min
